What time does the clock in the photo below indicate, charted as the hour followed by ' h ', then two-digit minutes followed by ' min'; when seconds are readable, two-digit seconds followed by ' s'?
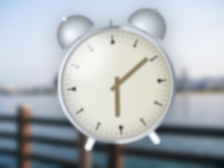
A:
6 h 09 min
